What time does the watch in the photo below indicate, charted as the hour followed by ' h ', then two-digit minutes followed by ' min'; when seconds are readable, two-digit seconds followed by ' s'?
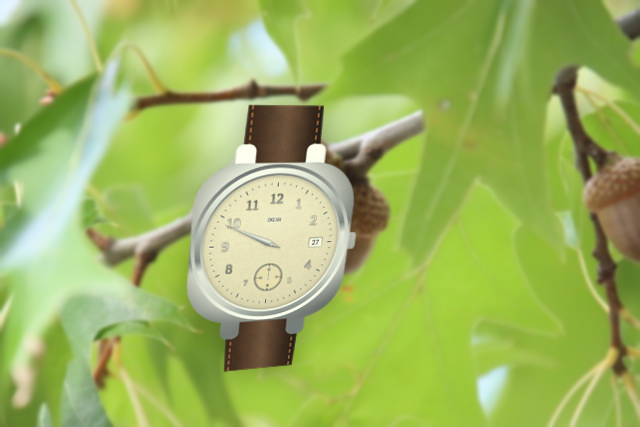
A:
9 h 49 min
